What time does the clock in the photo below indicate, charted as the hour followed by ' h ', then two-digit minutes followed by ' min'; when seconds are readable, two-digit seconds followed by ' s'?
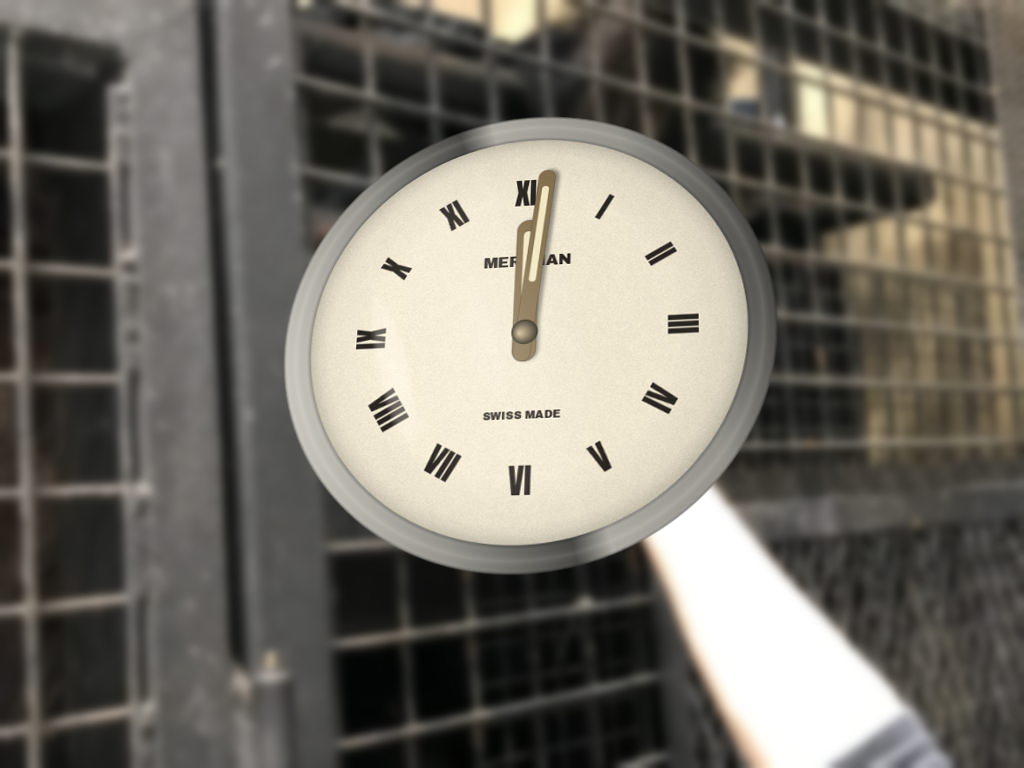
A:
12 h 01 min
